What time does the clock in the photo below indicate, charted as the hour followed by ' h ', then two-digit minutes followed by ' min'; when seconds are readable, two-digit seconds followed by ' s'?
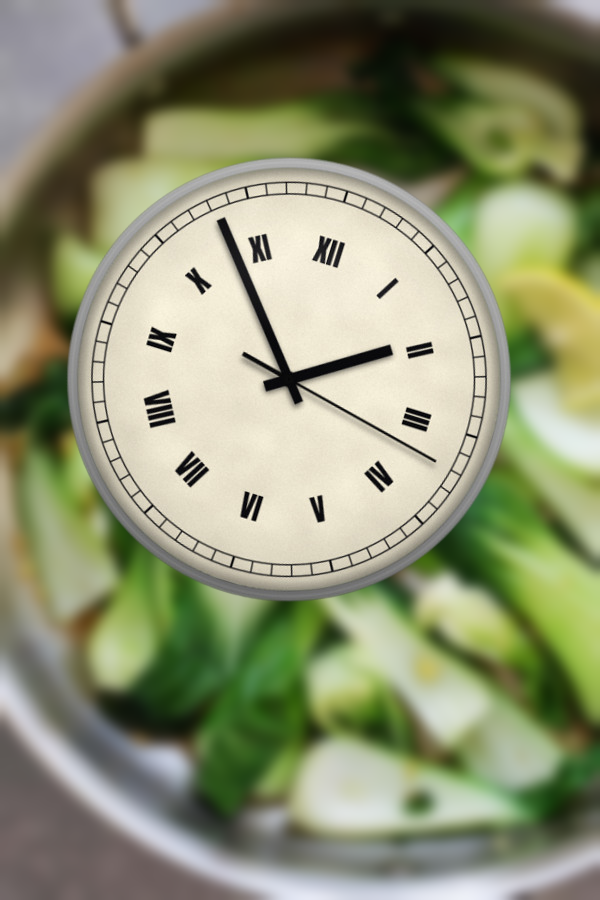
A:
1 h 53 min 17 s
